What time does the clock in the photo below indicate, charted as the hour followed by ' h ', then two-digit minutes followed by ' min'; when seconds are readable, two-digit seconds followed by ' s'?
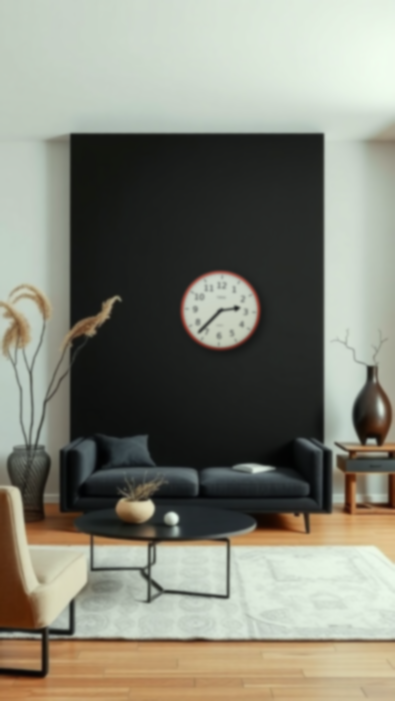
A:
2 h 37 min
